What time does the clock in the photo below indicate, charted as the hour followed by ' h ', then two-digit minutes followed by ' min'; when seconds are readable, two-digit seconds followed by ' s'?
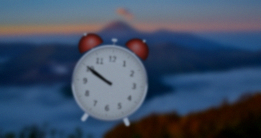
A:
9 h 50 min
